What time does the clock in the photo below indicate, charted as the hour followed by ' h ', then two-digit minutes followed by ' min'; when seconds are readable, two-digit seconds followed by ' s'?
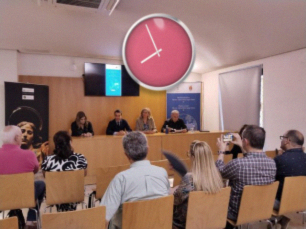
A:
7 h 56 min
